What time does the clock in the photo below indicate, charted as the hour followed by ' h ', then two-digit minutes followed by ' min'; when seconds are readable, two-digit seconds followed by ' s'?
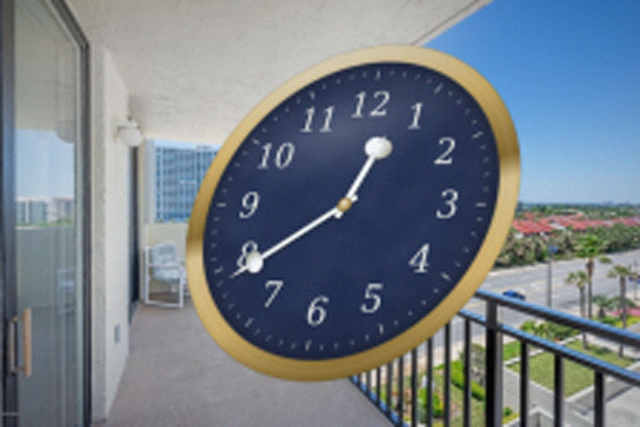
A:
12 h 39 min
